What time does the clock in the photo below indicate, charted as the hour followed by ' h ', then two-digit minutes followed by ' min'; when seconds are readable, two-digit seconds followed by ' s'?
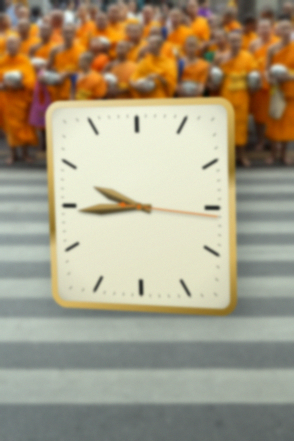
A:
9 h 44 min 16 s
